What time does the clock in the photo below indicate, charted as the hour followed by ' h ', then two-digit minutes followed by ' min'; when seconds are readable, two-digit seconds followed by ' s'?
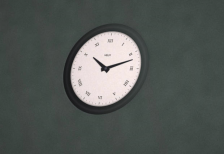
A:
10 h 12 min
